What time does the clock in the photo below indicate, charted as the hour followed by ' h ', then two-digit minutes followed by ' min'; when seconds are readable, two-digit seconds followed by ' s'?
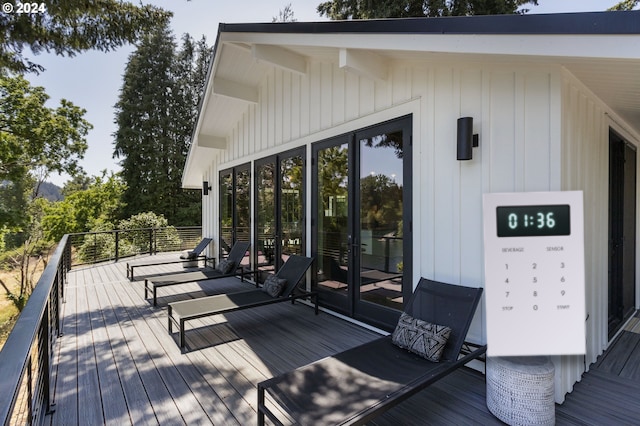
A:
1 h 36 min
